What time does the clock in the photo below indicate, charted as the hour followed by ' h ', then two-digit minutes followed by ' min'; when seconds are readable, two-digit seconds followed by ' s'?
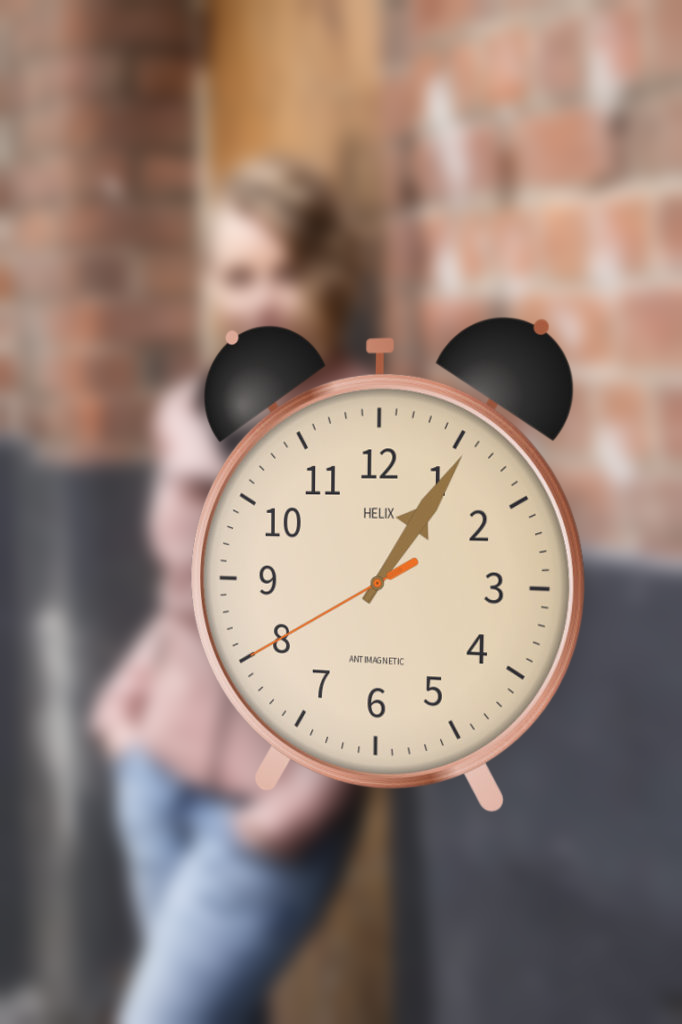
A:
1 h 05 min 40 s
